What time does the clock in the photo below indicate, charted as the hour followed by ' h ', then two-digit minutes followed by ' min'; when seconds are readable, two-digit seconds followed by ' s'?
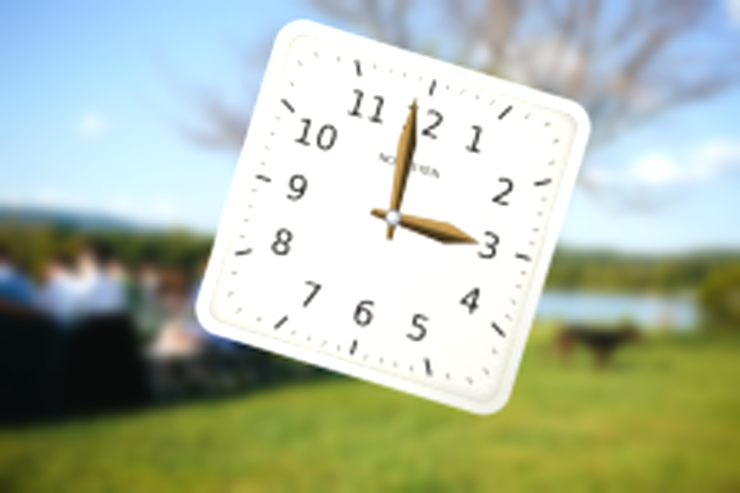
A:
2 h 59 min
